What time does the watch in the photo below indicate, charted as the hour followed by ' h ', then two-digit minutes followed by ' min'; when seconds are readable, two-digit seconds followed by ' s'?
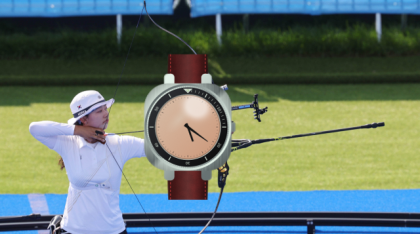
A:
5 h 21 min
